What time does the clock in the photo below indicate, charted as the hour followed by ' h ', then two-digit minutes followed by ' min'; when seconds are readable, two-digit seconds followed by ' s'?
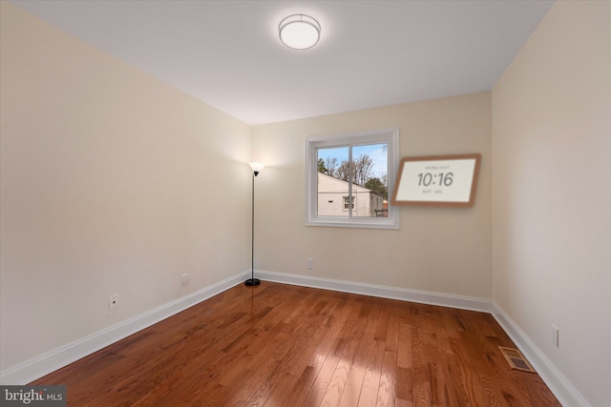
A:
10 h 16 min
